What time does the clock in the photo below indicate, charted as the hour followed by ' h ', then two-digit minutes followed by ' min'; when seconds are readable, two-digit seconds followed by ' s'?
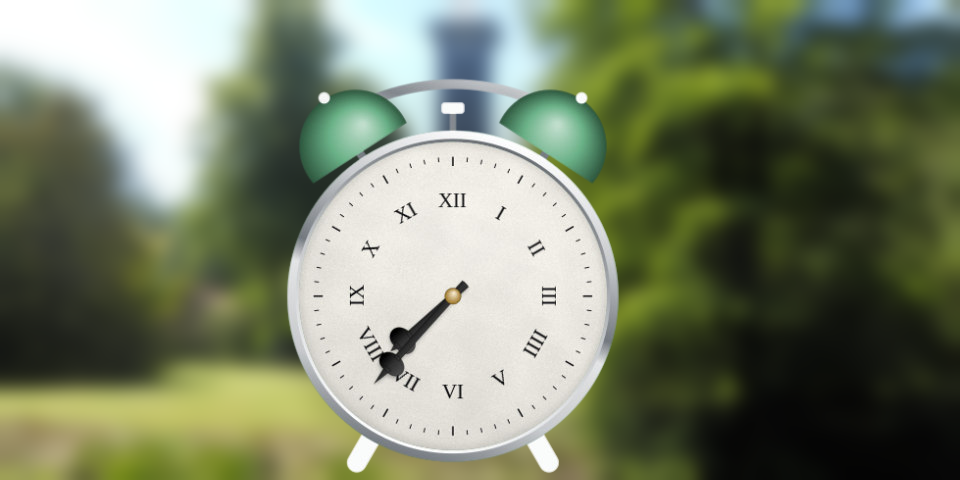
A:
7 h 37 min
